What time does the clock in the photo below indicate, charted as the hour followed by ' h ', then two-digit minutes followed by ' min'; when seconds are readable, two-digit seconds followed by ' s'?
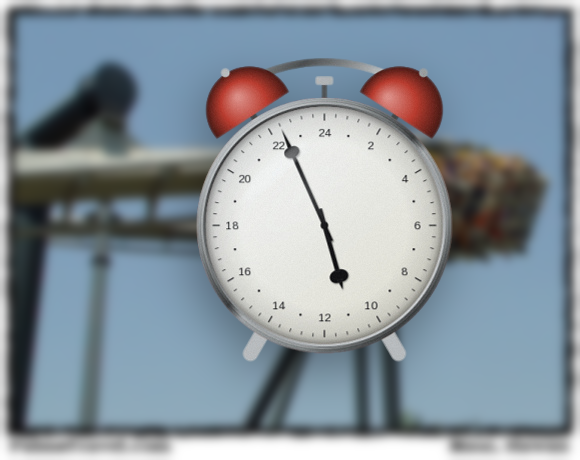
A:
10 h 56 min
